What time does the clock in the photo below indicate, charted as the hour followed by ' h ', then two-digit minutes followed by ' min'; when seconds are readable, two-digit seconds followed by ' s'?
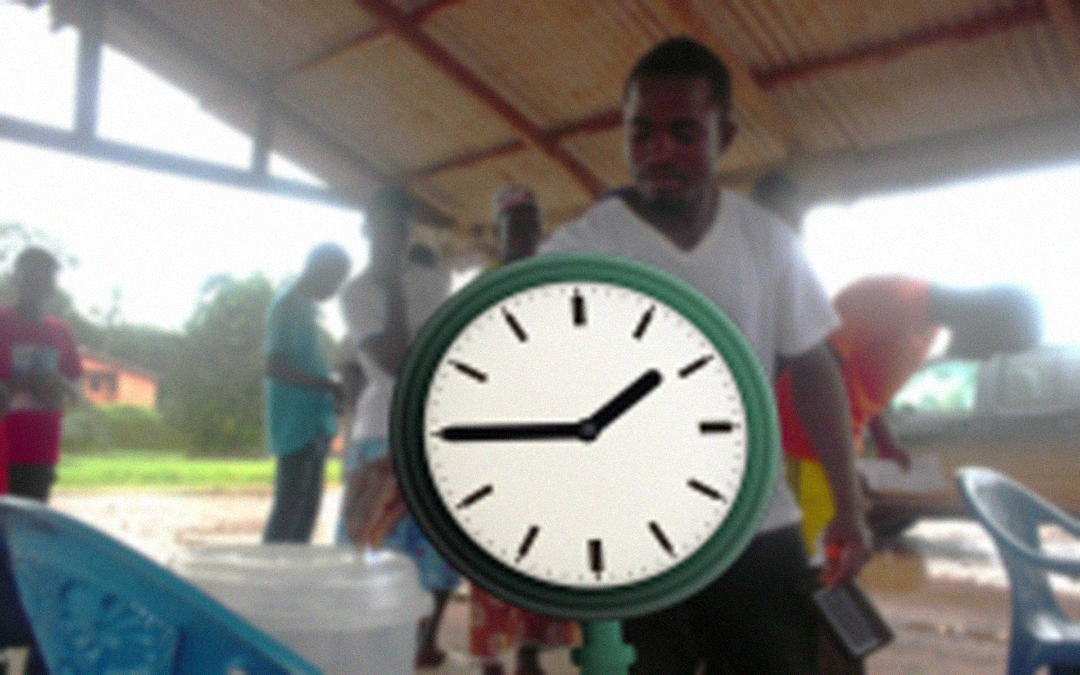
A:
1 h 45 min
